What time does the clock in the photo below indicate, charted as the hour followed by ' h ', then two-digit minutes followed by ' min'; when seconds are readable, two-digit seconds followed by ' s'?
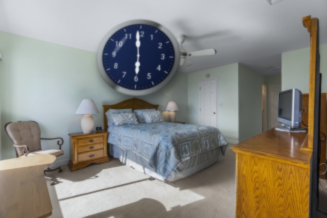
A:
5 h 59 min
